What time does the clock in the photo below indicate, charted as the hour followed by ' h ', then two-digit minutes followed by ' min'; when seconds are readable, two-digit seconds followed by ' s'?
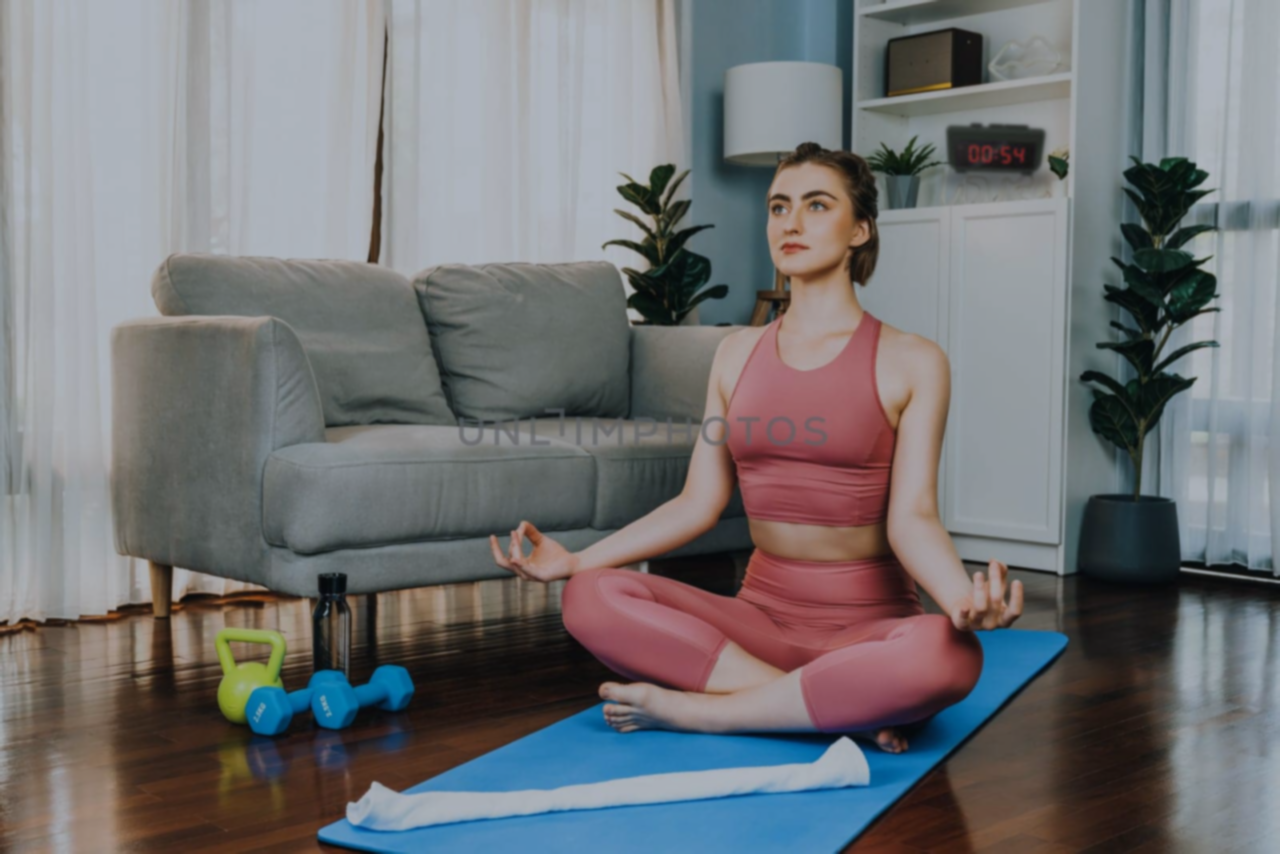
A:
0 h 54 min
